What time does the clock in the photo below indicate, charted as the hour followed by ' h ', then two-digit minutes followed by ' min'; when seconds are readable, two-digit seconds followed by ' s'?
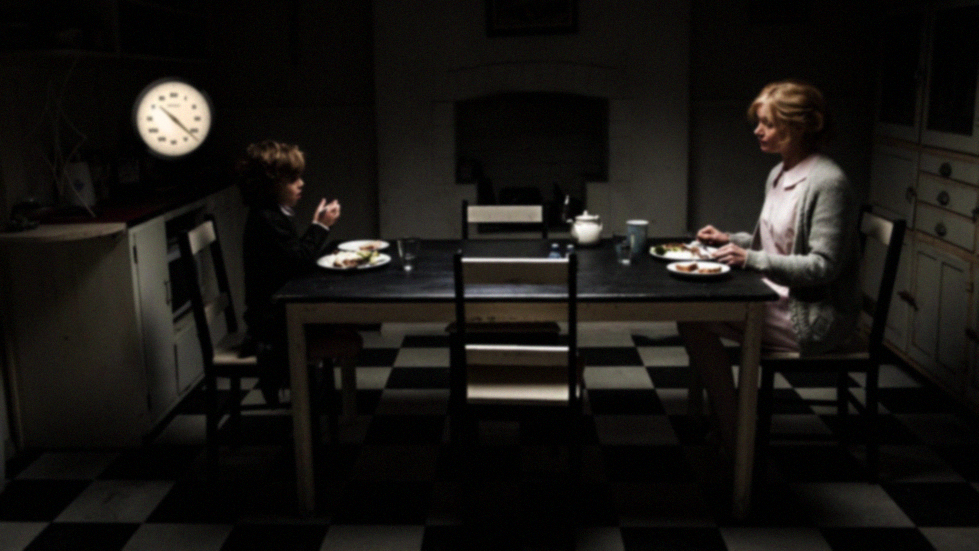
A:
10 h 22 min
